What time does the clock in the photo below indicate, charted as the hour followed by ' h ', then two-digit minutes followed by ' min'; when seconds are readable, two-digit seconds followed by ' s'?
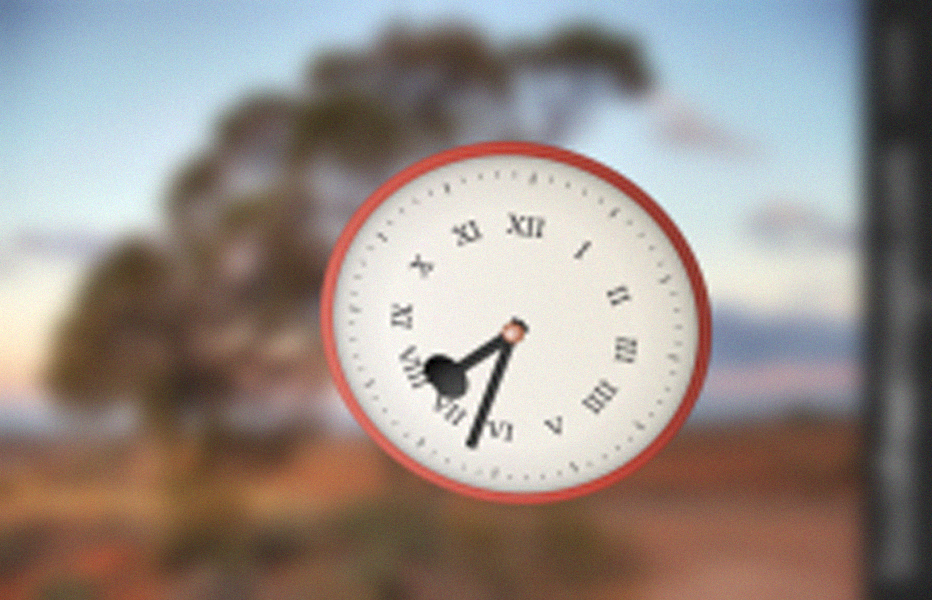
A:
7 h 32 min
